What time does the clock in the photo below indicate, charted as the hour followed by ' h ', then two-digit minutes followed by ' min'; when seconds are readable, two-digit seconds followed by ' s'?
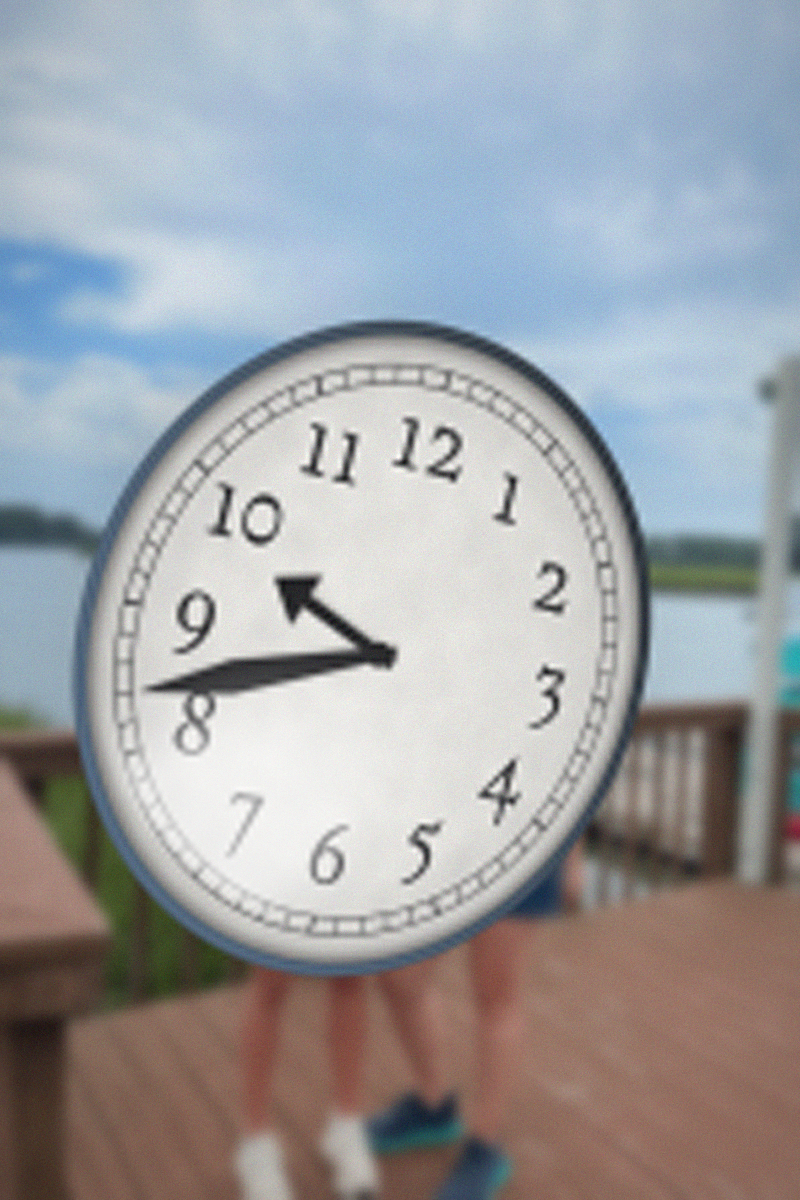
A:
9 h 42 min
